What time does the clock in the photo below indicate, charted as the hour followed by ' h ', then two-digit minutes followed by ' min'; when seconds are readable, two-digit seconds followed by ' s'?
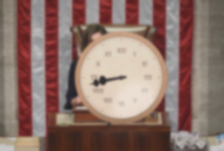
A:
8 h 43 min
